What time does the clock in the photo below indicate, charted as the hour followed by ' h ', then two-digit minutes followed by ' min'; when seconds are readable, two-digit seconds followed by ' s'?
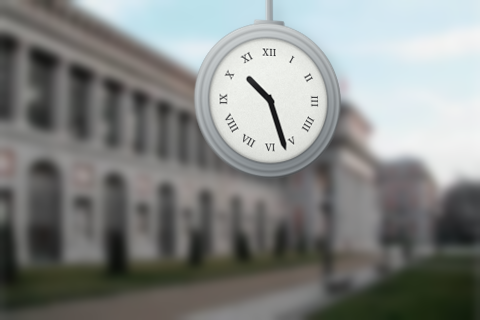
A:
10 h 27 min
